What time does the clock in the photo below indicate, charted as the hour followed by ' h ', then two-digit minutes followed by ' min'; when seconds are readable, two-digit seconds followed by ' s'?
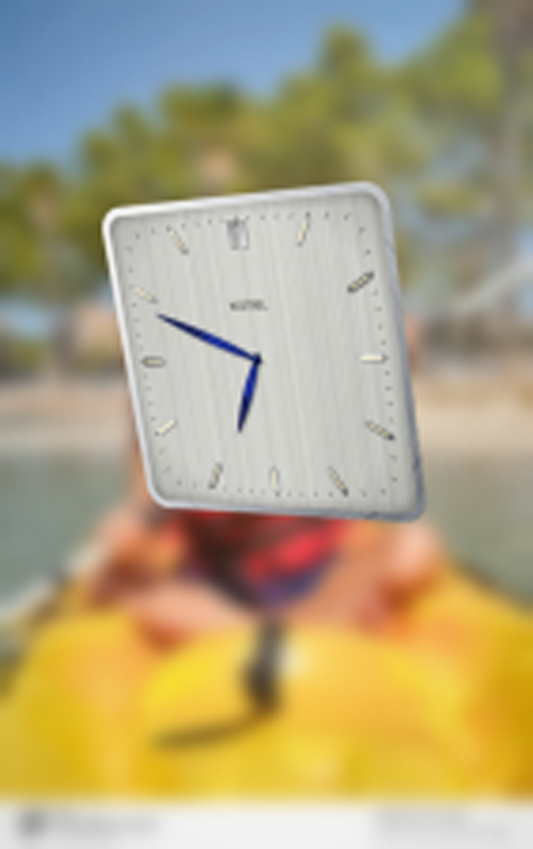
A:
6 h 49 min
